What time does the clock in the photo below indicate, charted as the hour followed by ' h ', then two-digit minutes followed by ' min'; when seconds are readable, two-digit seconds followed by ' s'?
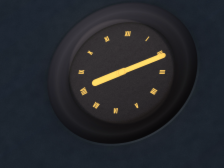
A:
8 h 11 min
